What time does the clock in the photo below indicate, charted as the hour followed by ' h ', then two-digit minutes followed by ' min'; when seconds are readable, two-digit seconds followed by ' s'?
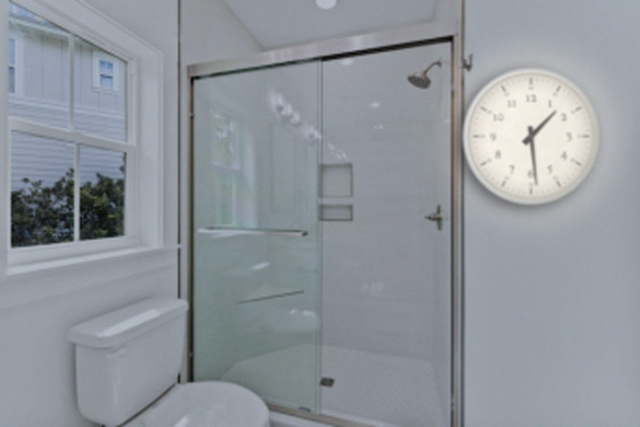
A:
1 h 29 min
